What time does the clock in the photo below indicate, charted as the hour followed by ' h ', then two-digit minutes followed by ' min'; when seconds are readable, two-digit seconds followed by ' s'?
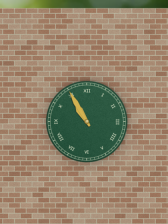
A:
10 h 55 min
